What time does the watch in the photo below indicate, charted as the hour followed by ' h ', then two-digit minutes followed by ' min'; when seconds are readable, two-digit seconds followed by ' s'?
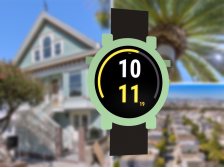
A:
10 h 11 min
